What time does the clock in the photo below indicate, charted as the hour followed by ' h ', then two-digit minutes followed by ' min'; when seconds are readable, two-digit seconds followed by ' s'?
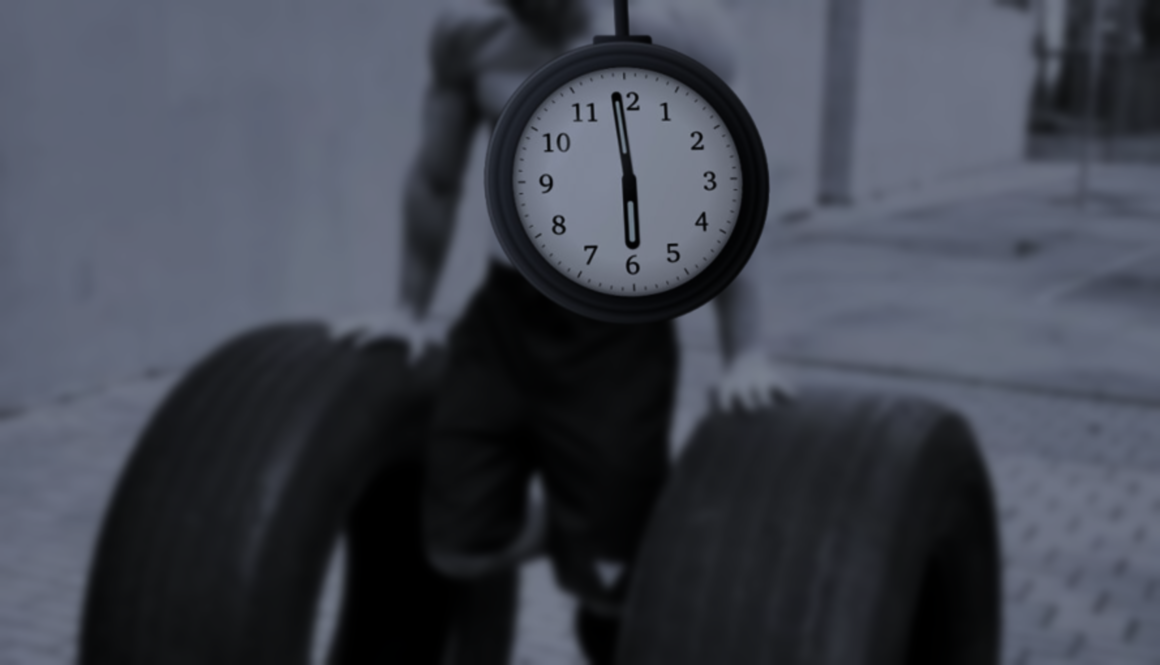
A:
5 h 59 min
